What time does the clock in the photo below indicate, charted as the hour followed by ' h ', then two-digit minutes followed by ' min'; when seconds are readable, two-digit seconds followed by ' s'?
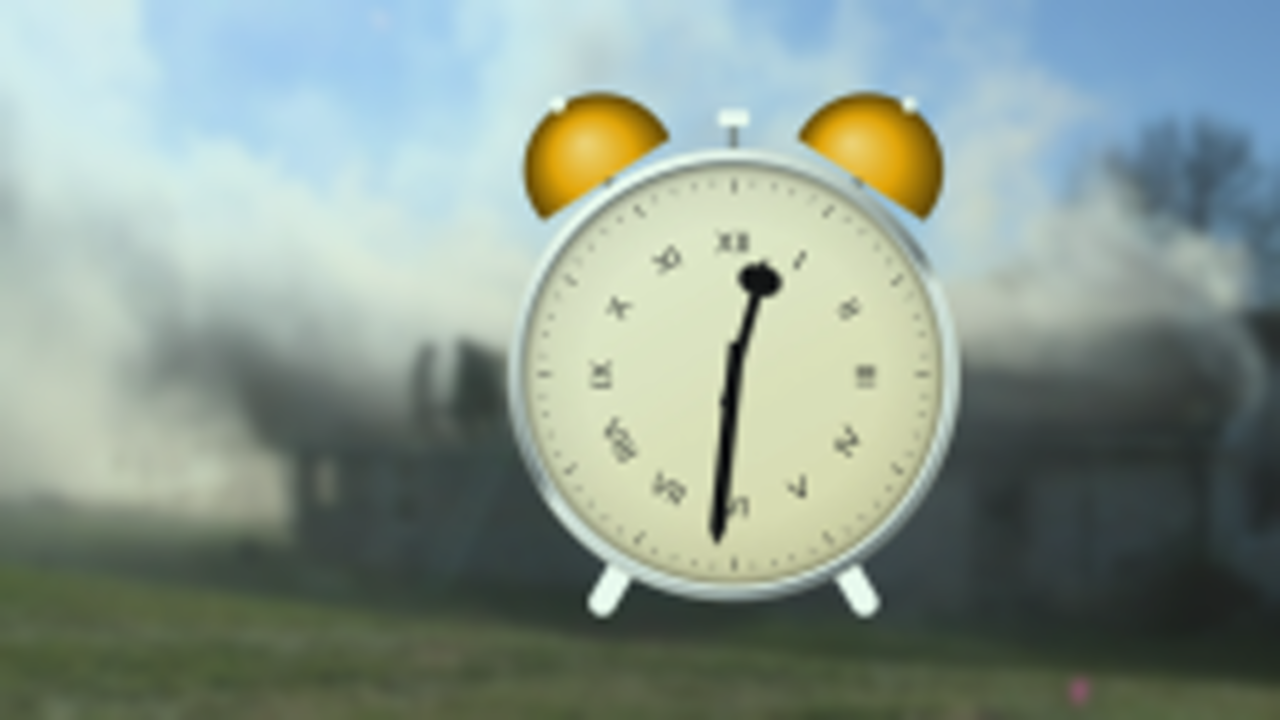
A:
12 h 31 min
